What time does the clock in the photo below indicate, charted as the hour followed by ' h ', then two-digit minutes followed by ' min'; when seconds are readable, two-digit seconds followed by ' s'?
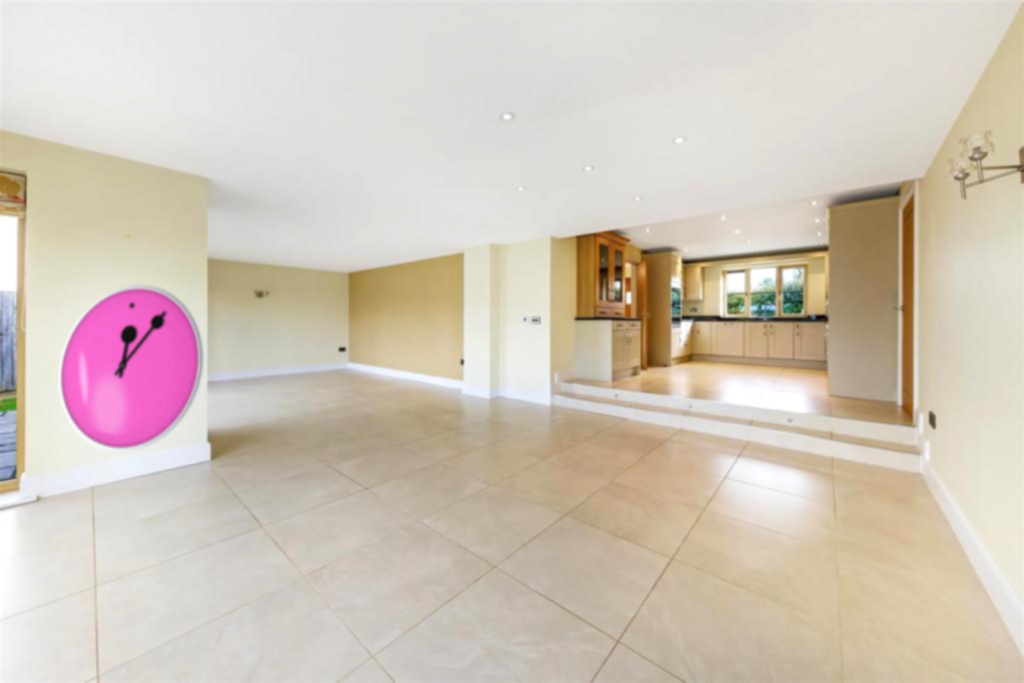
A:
12 h 06 min
